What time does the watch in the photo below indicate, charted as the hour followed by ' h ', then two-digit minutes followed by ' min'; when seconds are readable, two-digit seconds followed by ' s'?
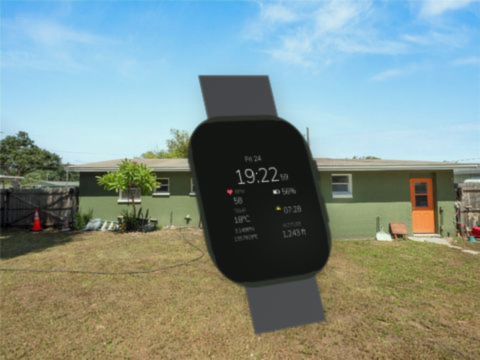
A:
19 h 22 min
